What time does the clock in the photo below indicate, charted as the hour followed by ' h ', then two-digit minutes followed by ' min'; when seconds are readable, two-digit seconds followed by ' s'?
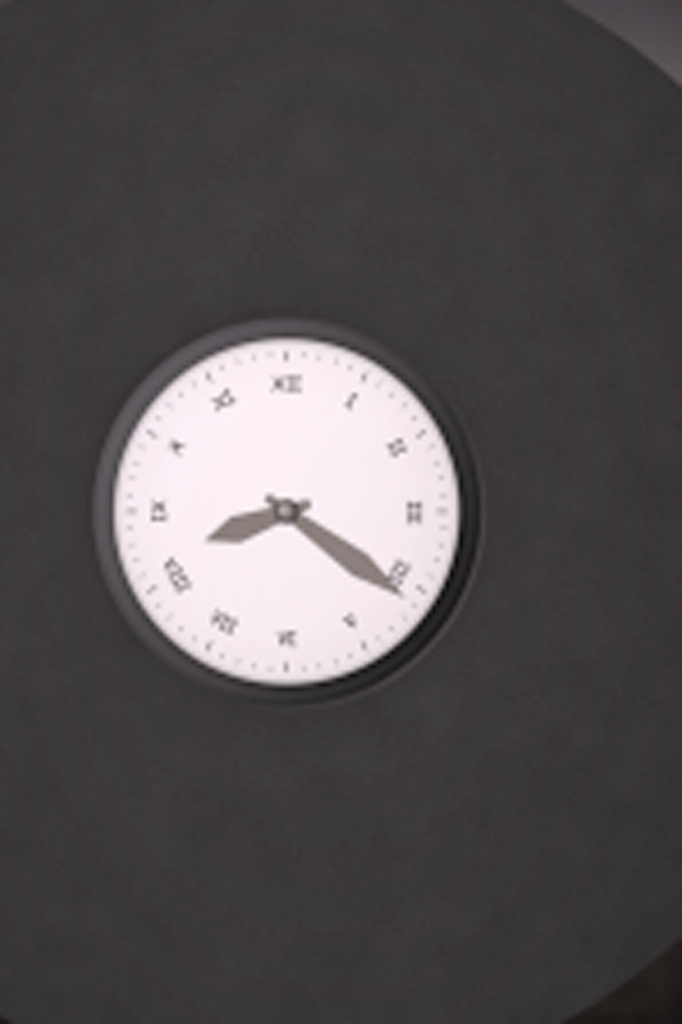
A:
8 h 21 min
